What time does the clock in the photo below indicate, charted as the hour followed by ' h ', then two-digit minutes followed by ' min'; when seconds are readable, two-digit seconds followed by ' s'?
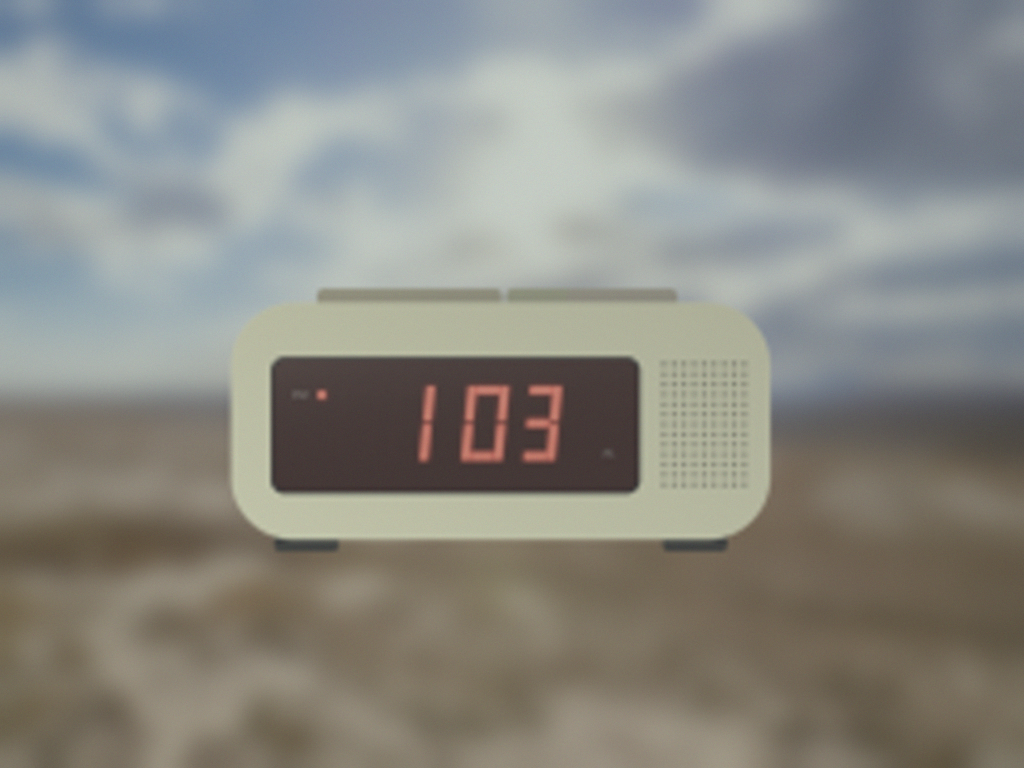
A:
1 h 03 min
